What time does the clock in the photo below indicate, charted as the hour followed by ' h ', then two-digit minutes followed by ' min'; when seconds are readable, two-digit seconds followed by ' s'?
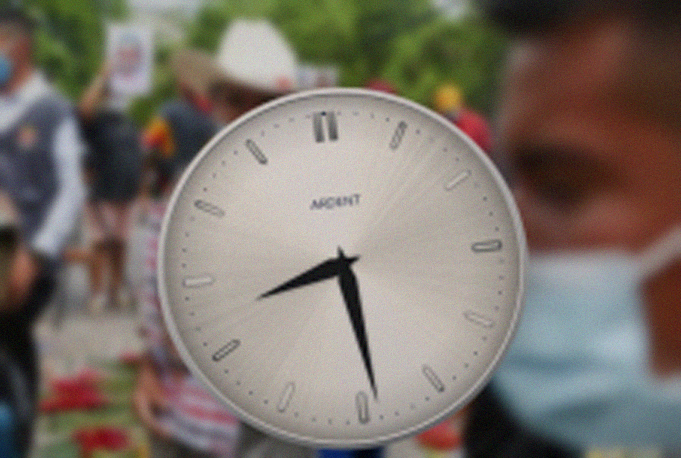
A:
8 h 29 min
